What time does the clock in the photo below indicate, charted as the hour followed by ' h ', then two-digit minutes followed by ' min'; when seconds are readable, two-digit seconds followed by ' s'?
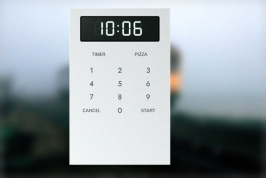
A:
10 h 06 min
